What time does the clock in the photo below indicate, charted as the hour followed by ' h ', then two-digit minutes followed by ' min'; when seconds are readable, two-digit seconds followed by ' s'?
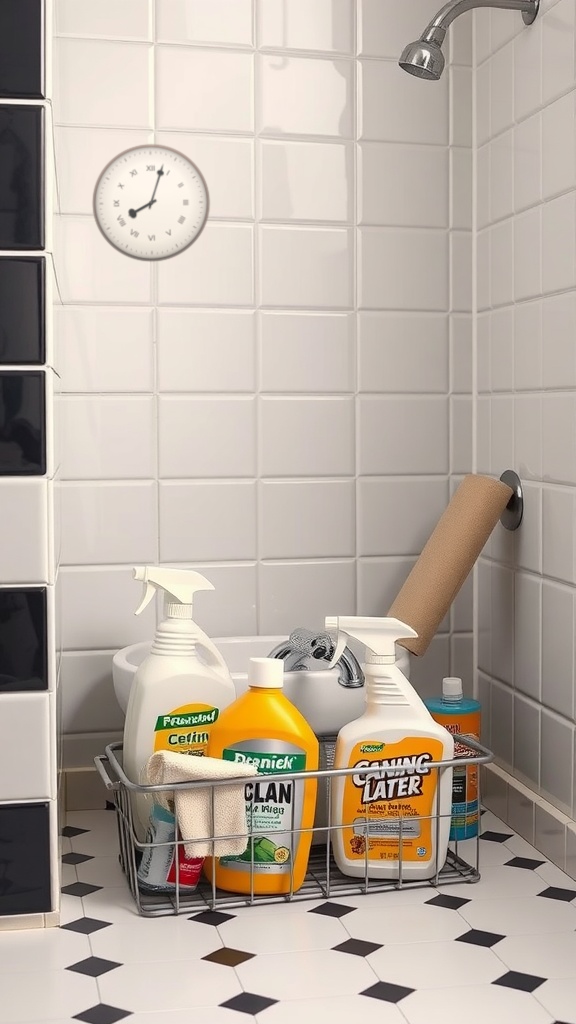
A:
8 h 03 min
